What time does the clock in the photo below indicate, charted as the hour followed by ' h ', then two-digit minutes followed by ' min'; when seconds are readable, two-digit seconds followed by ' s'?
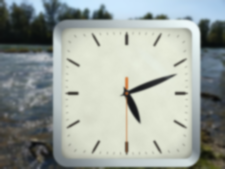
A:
5 h 11 min 30 s
